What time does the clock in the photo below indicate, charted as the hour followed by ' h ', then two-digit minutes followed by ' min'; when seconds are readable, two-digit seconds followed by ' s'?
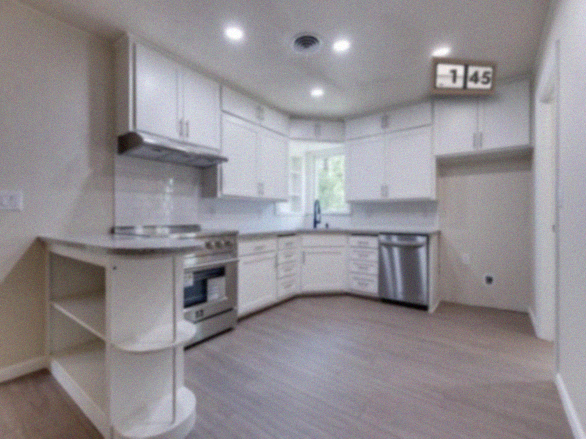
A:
1 h 45 min
